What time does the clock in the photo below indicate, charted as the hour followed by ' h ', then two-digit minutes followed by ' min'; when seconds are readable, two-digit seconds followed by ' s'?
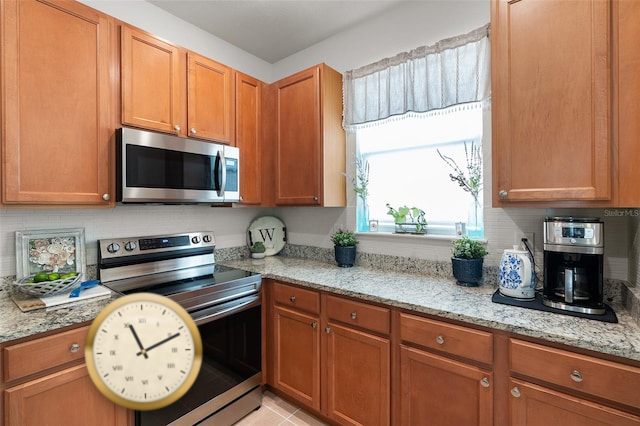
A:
11 h 11 min
